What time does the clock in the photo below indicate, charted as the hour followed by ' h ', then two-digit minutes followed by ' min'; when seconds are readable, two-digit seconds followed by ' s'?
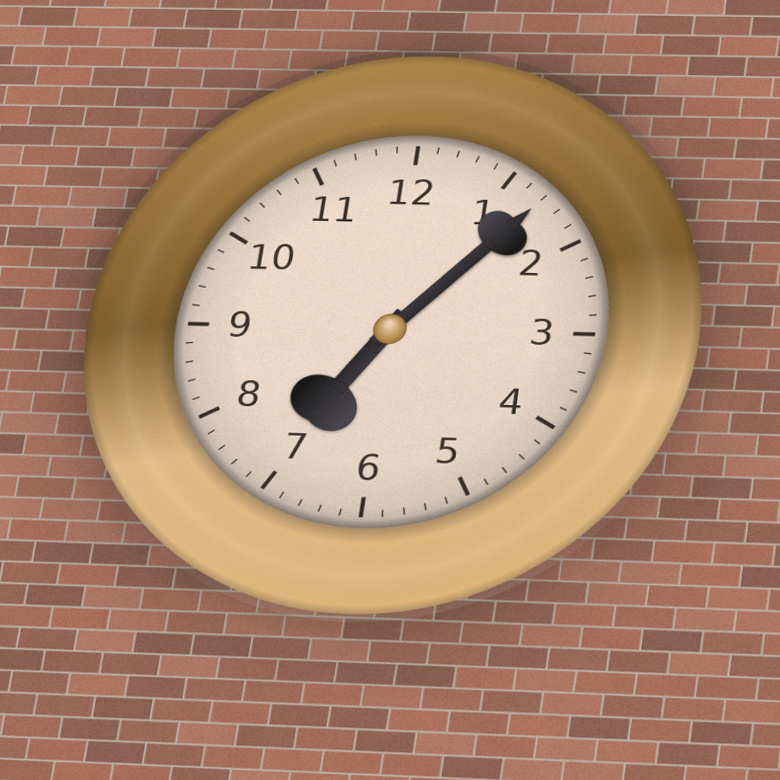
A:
7 h 07 min
